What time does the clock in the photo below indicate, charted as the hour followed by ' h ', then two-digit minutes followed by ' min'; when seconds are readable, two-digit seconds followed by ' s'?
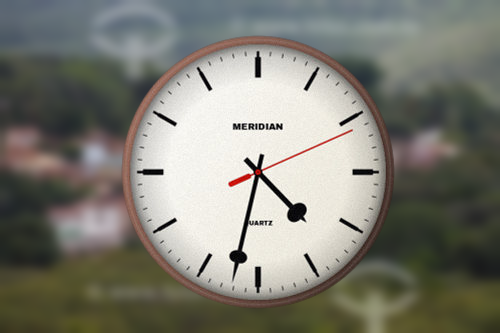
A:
4 h 32 min 11 s
